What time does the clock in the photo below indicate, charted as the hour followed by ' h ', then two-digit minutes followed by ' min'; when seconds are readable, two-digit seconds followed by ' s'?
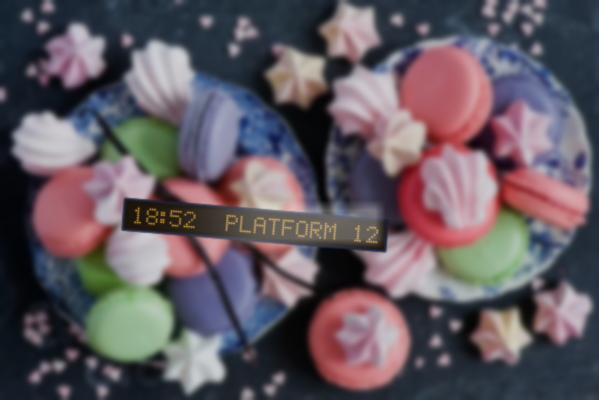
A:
18 h 52 min
